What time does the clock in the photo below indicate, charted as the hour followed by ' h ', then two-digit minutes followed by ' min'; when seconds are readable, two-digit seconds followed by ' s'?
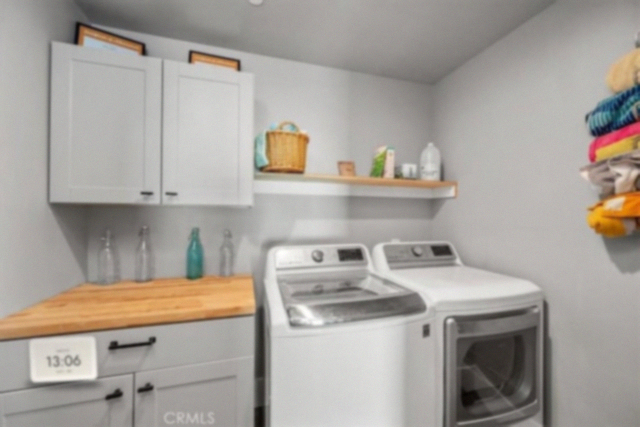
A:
13 h 06 min
